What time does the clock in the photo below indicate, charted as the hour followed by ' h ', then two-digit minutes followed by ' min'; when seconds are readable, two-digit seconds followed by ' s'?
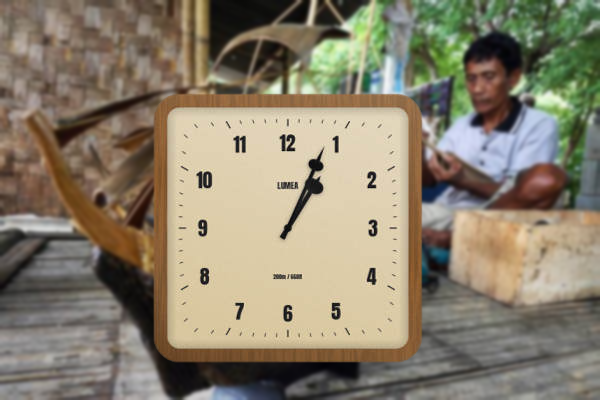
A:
1 h 04 min
